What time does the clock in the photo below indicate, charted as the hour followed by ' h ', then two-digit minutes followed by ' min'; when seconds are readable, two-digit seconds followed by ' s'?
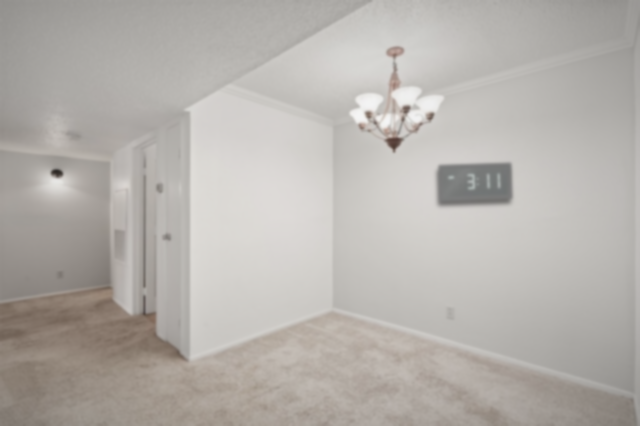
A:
3 h 11 min
